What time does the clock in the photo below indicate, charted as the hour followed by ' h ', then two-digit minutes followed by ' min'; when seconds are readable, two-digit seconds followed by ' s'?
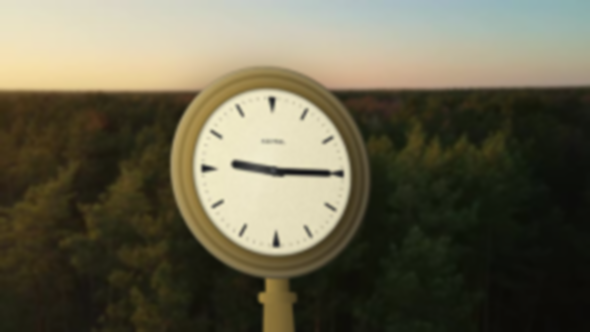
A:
9 h 15 min
